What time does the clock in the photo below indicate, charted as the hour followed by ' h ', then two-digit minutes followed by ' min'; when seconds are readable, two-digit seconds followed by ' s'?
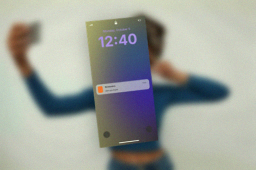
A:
12 h 40 min
